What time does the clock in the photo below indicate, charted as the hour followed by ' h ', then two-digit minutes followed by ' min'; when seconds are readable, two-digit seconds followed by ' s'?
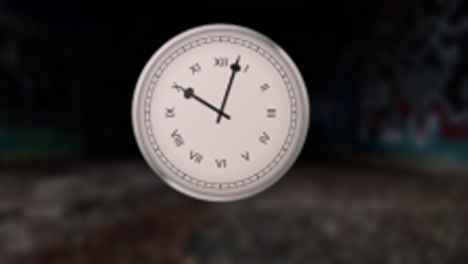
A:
10 h 03 min
